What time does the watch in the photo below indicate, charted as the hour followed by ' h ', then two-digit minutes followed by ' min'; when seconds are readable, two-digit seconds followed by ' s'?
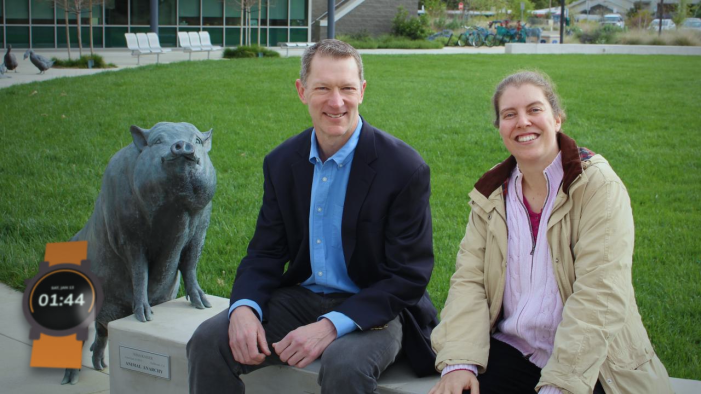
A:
1 h 44 min
